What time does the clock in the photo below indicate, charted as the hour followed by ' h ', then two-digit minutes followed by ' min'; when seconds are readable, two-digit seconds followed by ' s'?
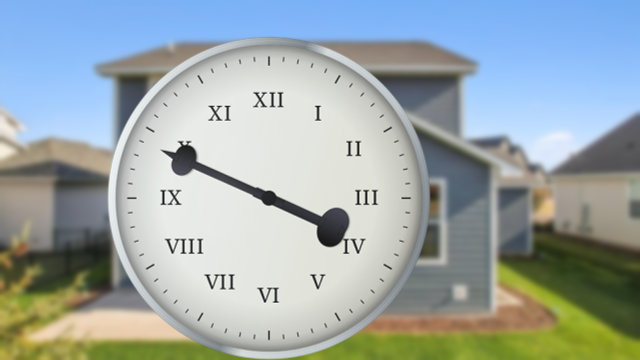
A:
3 h 49 min
